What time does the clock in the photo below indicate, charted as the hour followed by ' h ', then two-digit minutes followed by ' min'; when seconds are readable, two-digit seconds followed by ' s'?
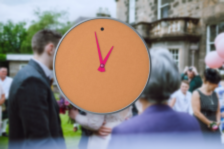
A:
12 h 58 min
